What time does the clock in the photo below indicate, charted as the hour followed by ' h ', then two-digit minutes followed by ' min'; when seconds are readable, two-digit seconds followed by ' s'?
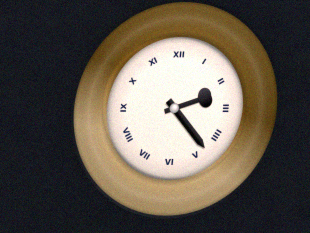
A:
2 h 23 min
